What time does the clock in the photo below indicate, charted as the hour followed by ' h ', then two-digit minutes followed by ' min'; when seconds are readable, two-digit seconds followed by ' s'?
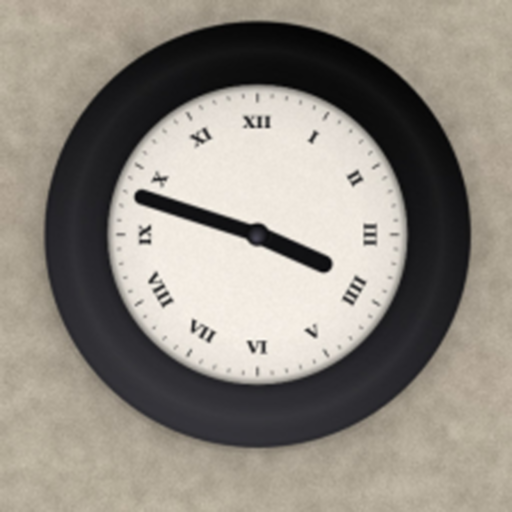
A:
3 h 48 min
